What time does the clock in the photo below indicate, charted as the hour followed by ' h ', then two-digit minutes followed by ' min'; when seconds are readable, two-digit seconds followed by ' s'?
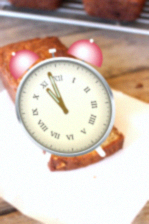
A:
10 h 58 min
